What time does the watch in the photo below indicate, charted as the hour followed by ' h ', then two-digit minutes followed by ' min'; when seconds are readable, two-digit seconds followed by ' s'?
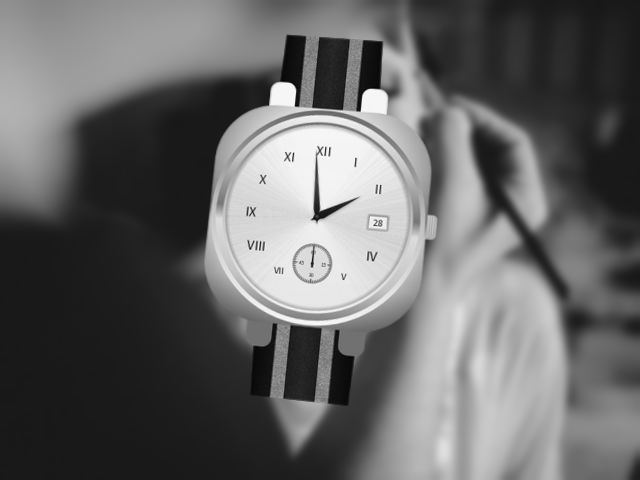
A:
1 h 59 min
